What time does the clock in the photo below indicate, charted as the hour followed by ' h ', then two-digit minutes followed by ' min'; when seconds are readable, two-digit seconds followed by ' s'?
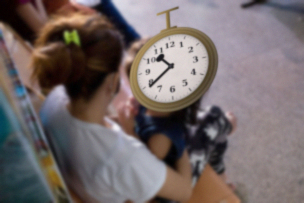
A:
10 h 39 min
